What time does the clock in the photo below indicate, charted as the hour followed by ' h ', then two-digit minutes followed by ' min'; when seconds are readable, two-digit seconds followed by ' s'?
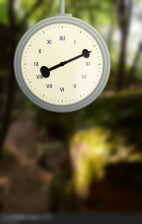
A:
8 h 11 min
